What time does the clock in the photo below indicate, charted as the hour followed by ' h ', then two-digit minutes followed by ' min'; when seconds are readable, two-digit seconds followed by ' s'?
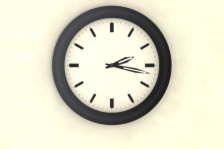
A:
2 h 17 min
